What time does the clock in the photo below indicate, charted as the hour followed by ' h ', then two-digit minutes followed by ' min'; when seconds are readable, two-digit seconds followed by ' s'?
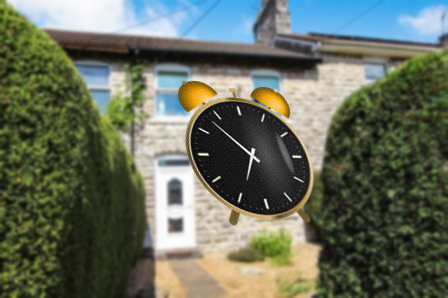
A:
6 h 53 min
